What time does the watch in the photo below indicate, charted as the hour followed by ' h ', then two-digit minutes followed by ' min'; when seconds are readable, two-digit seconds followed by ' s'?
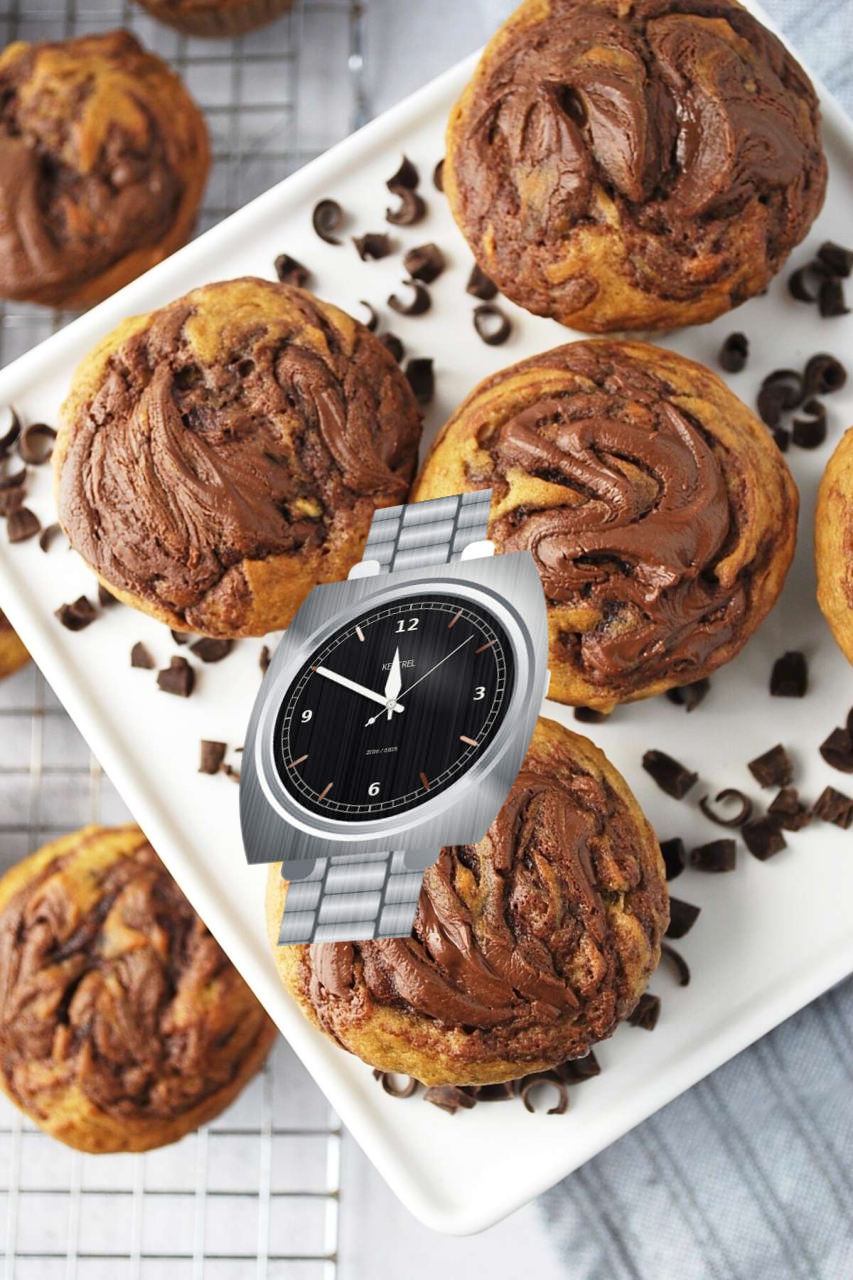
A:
11 h 50 min 08 s
